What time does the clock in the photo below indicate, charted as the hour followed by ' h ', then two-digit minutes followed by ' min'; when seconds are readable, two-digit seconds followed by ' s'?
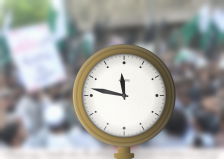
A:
11 h 47 min
